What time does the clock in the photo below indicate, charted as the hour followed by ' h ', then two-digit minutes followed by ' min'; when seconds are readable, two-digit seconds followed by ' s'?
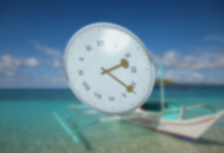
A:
2 h 22 min
